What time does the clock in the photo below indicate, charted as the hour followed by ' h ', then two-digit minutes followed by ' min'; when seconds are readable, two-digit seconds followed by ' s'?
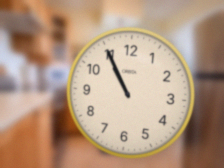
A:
10 h 55 min
